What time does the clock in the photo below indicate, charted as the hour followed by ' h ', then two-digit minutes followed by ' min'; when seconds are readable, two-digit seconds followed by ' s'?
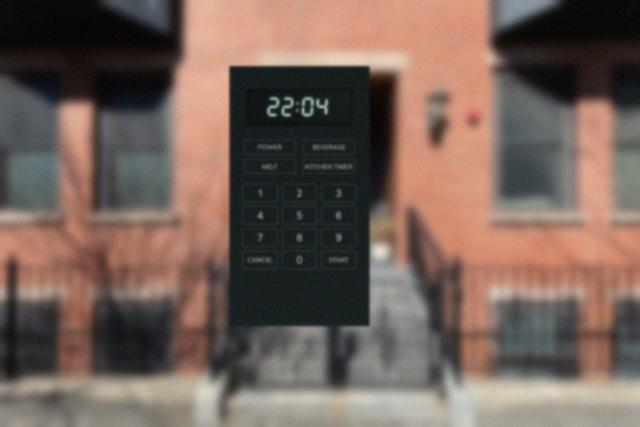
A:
22 h 04 min
